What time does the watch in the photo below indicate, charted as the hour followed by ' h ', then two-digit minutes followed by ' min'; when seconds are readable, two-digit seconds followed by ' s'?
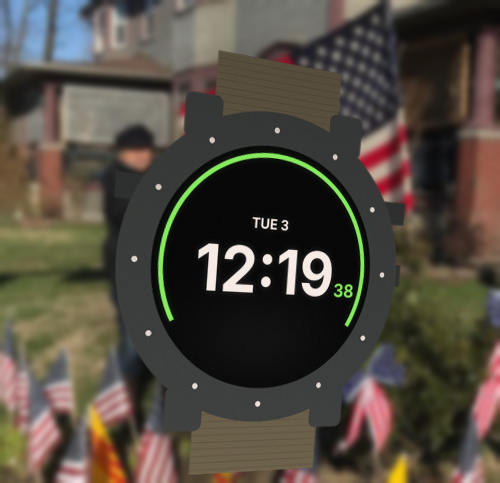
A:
12 h 19 min 38 s
